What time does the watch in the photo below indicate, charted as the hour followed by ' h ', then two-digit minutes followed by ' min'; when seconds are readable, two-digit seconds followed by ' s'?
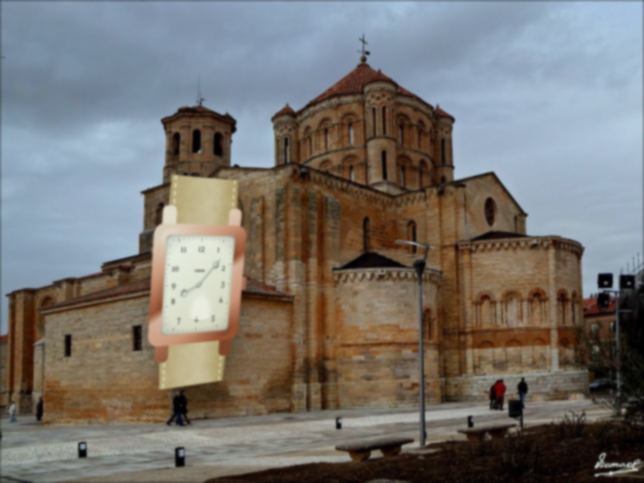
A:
8 h 07 min
